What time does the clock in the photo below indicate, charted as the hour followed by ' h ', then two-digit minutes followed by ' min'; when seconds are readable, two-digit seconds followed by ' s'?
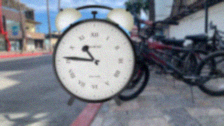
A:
10 h 46 min
